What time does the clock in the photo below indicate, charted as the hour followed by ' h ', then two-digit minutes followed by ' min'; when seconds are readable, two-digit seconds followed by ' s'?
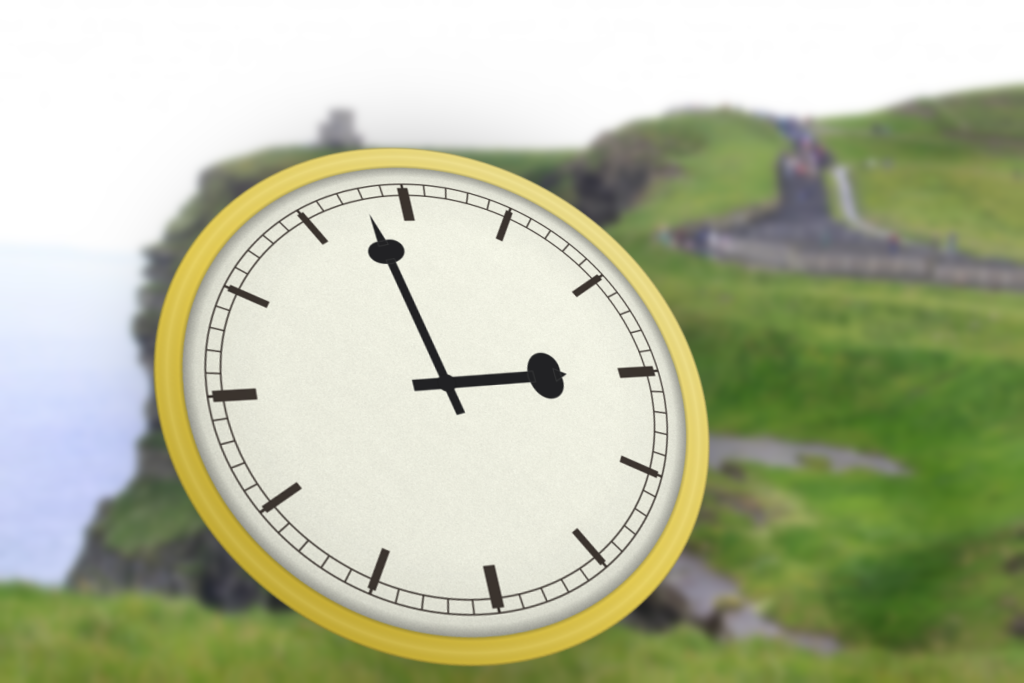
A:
2 h 58 min
